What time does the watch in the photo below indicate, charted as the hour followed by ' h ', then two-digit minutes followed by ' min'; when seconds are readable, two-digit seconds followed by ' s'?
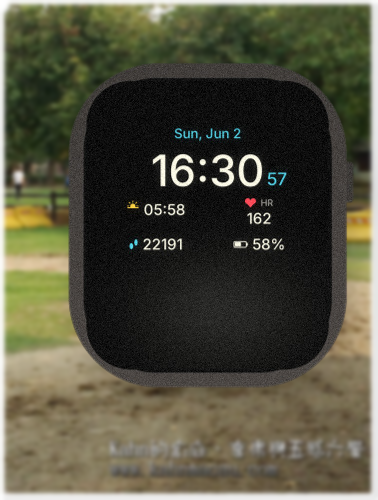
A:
16 h 30 min 57 s
